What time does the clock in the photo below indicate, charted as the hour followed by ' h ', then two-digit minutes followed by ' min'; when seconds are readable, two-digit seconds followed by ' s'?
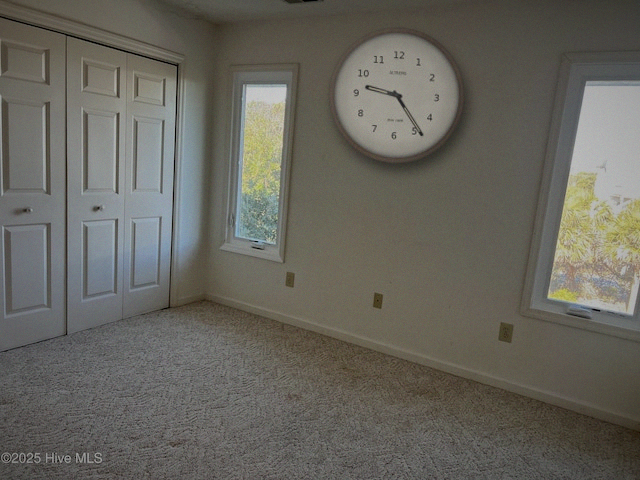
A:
9 h 24 min
